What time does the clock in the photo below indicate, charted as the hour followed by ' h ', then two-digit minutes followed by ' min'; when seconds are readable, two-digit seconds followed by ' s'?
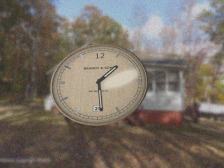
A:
1 h 29 min
